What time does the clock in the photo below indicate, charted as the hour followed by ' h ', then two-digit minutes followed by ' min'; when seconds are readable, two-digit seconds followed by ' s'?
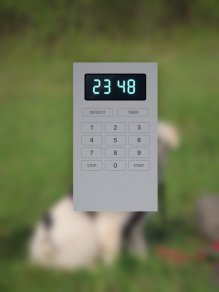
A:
23 h 48 min
